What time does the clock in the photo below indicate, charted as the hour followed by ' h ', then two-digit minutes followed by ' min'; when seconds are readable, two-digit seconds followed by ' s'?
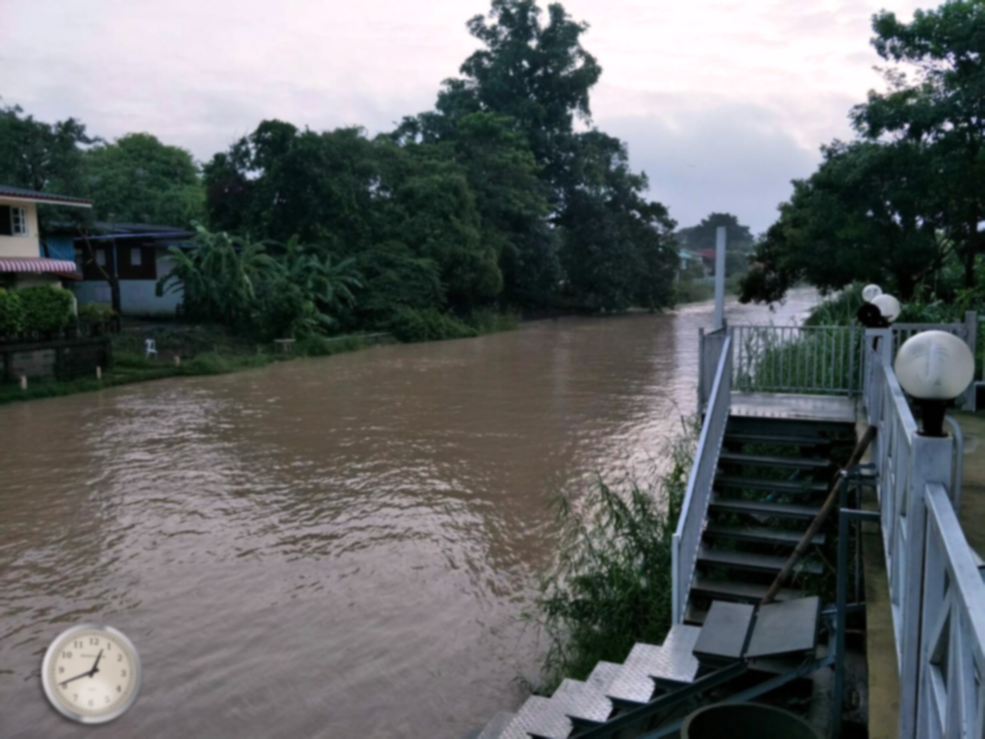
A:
12 h 41 min
